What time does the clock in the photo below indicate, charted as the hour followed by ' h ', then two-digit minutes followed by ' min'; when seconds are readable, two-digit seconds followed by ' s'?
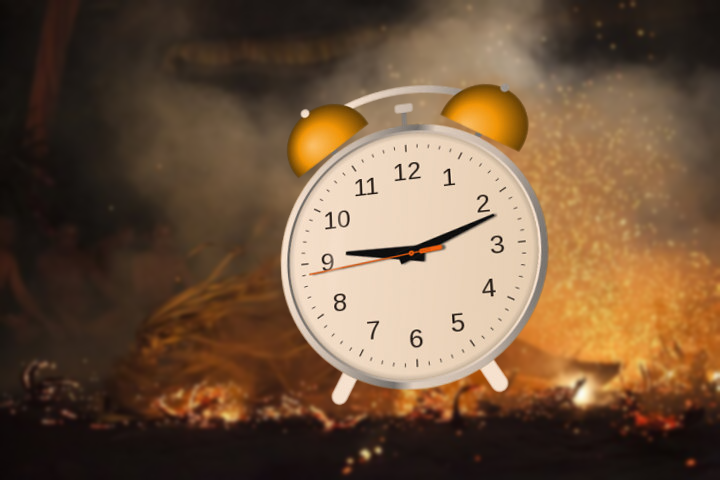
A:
9 h 11 min 44 s
